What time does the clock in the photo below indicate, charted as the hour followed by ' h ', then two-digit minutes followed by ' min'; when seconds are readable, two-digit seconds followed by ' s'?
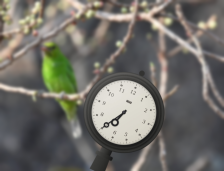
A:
6 h 35 min
